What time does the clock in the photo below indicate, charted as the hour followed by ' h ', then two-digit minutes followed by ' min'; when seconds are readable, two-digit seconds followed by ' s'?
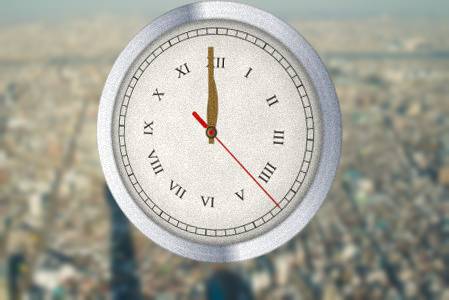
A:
11 h 59 min 22 s
